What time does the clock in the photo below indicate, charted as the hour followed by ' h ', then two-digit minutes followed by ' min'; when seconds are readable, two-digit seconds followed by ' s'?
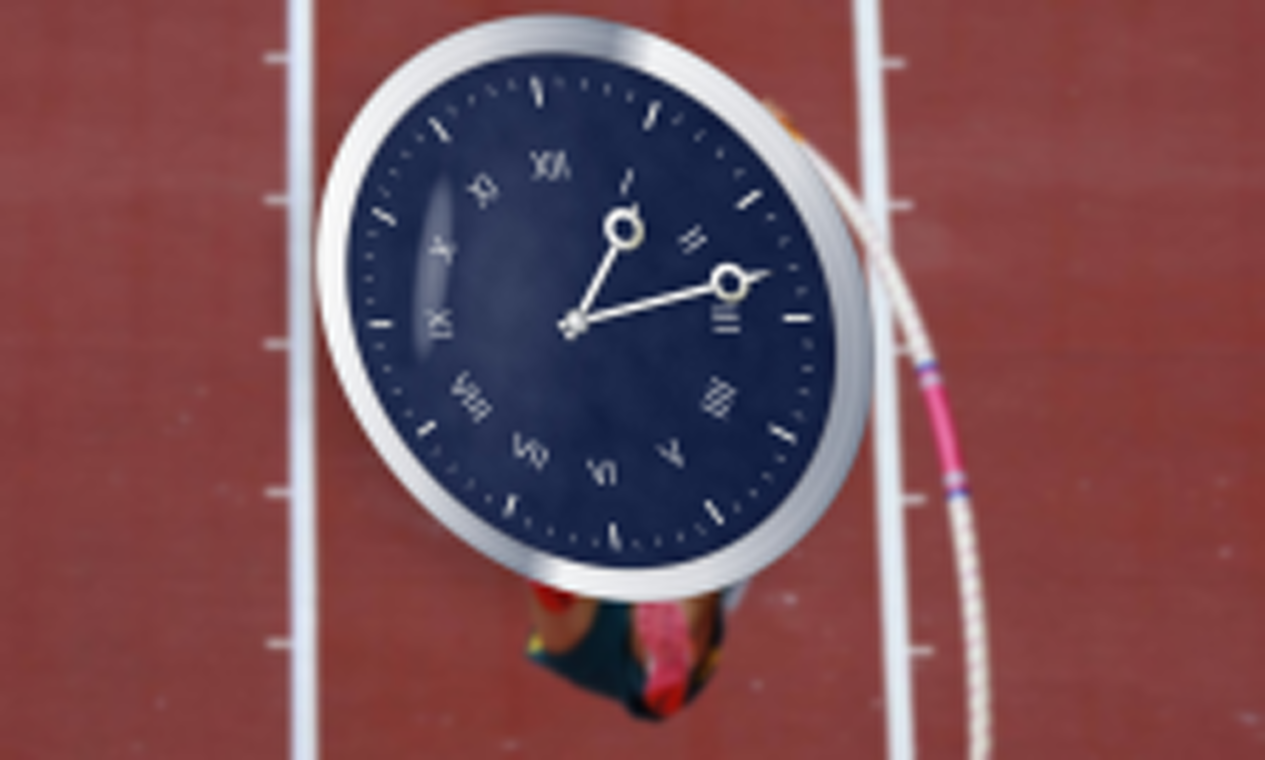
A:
1 h 13 min
